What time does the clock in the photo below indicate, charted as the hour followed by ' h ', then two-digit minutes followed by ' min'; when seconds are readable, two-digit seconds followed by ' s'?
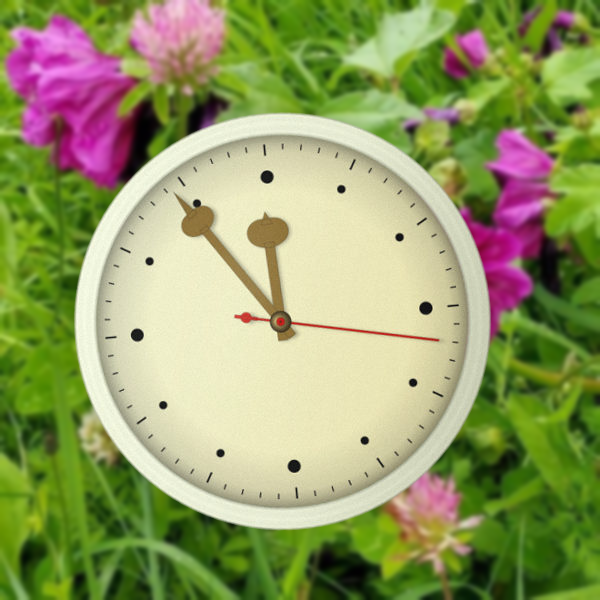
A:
11 h 54 min 17 s
